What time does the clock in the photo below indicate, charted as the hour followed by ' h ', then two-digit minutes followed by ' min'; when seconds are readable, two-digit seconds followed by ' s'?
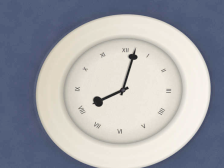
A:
8 h 02 min
